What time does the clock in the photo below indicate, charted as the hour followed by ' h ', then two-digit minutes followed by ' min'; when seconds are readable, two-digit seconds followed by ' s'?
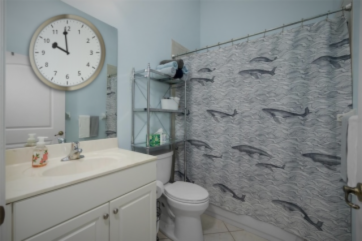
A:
9 h 59 min
